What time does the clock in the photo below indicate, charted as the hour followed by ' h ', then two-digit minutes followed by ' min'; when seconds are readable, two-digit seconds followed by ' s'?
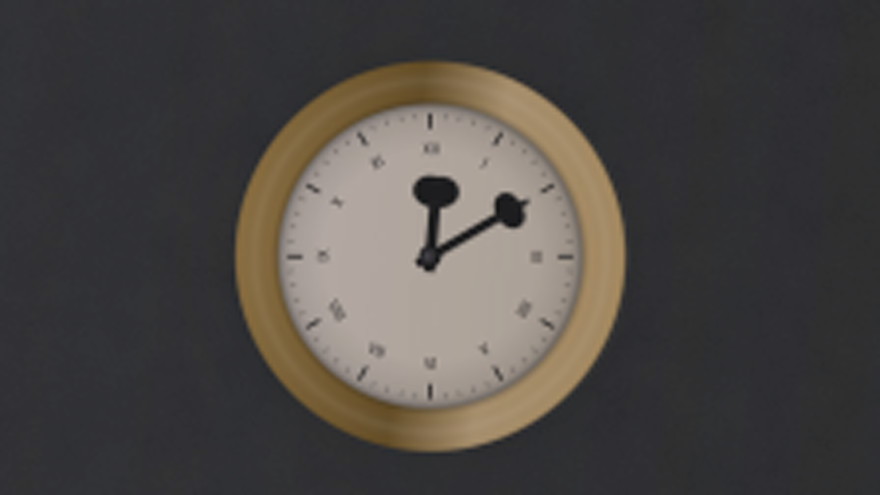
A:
12 h 10 min
